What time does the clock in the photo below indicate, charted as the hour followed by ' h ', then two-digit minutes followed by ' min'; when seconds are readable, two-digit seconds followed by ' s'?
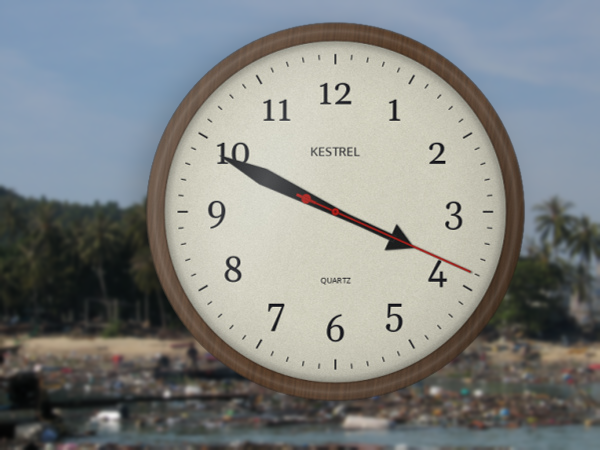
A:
3 h 49 min 19 s
